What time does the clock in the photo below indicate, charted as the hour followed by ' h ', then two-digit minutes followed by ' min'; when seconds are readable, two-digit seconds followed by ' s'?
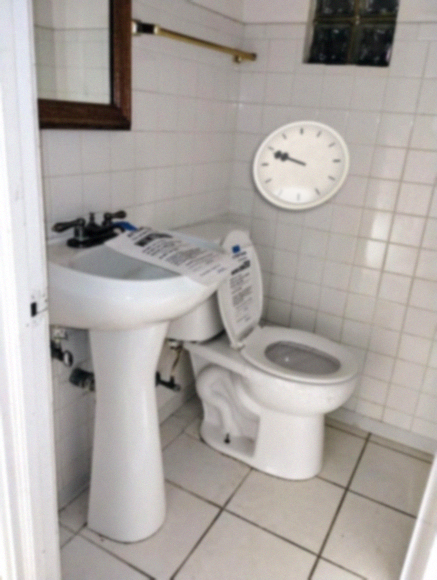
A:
9 h 49 min
